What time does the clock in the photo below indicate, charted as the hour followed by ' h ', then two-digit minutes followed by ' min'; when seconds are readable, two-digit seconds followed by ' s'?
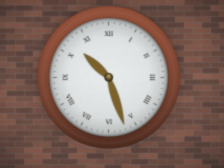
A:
10 h 27 min
